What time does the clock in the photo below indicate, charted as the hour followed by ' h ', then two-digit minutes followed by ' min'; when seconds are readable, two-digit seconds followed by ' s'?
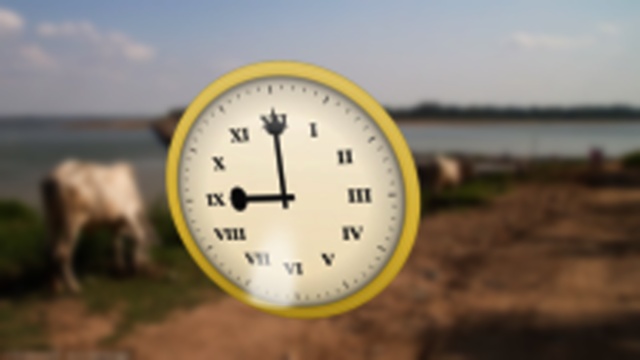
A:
9 h 00 min
